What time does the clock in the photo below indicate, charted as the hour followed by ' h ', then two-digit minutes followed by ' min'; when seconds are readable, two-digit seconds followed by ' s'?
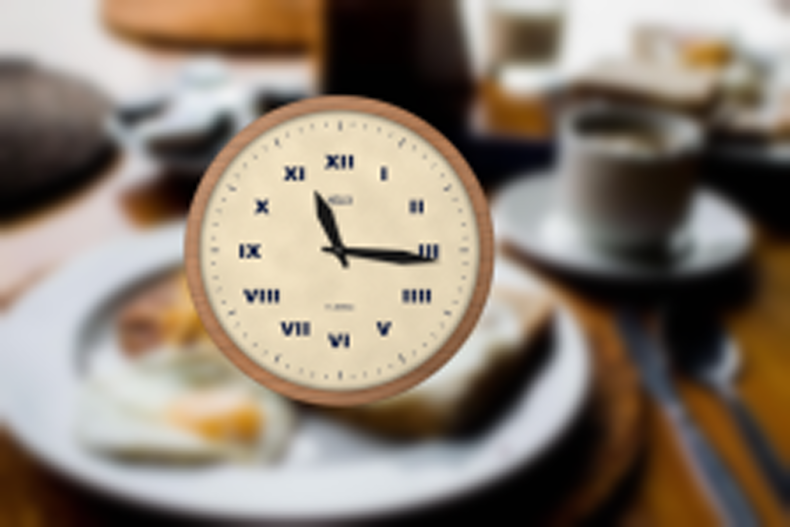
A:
11 h 16 min
